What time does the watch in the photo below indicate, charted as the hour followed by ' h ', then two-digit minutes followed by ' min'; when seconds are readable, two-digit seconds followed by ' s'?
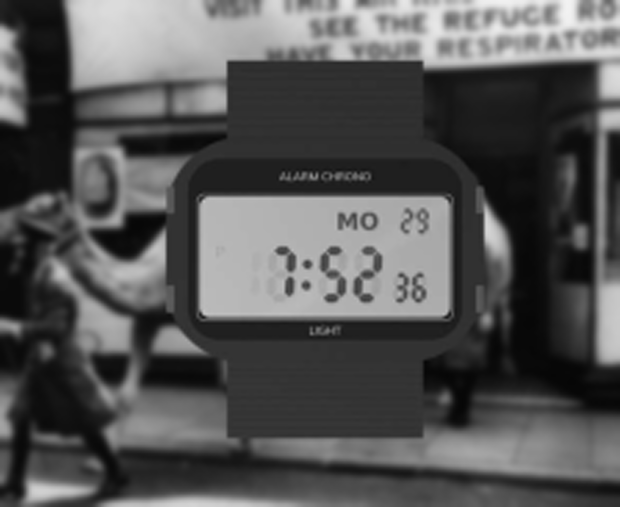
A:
7 h 52 min 36 s
